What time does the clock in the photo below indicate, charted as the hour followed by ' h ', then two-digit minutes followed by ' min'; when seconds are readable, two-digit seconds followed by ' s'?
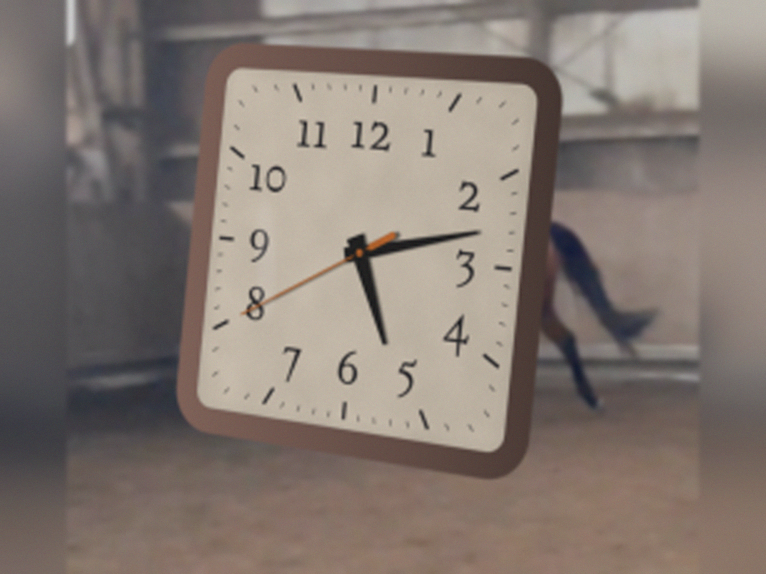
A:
5 h 12 min 40 s
